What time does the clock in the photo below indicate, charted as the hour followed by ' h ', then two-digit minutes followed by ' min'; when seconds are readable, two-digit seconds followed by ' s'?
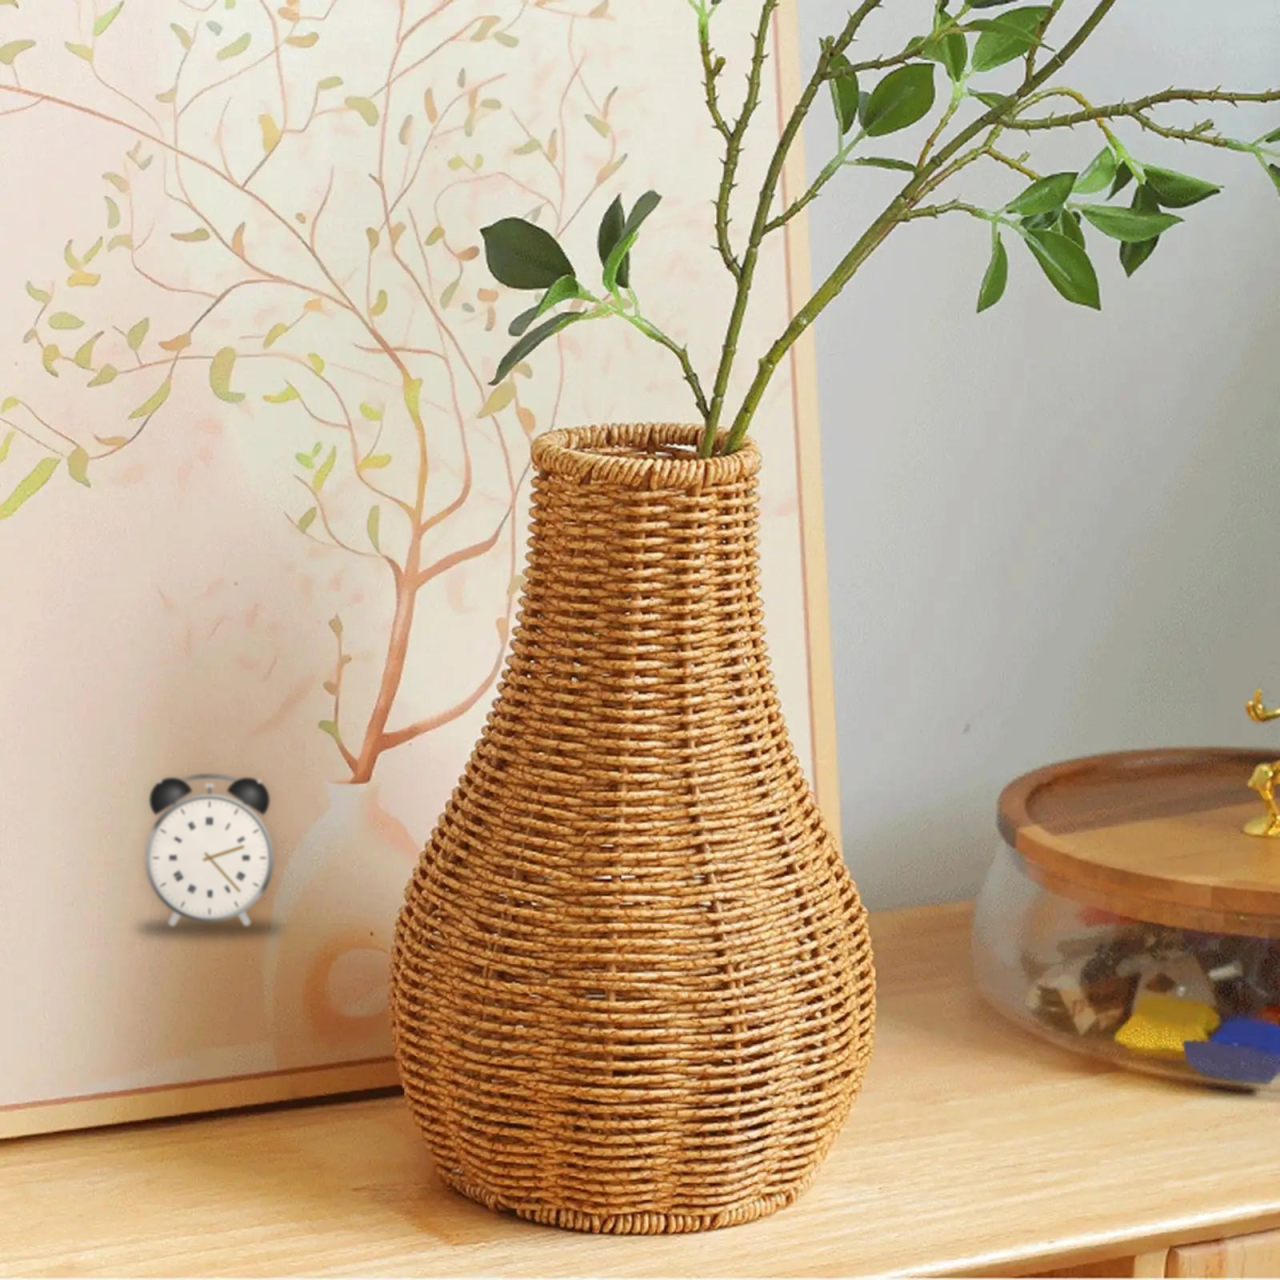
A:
2 h 23 min
